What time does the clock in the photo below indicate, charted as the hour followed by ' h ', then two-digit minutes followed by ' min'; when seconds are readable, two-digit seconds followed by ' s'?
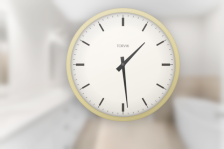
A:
1 h 29 min
